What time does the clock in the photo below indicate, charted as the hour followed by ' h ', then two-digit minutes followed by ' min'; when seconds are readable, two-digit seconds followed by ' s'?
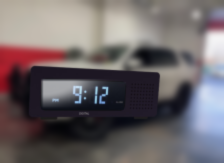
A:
9 h 12 min
